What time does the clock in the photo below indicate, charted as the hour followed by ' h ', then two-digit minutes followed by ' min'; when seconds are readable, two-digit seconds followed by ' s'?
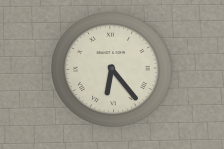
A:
6 h 24 min
